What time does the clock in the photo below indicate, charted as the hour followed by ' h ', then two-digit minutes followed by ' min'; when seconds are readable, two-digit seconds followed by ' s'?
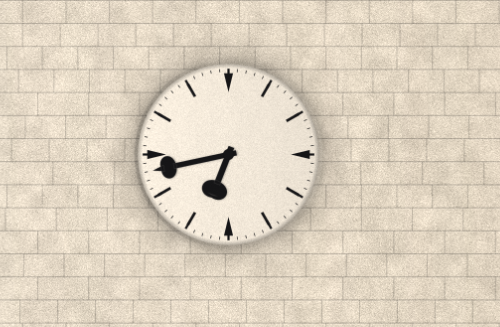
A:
6 h 43 min
